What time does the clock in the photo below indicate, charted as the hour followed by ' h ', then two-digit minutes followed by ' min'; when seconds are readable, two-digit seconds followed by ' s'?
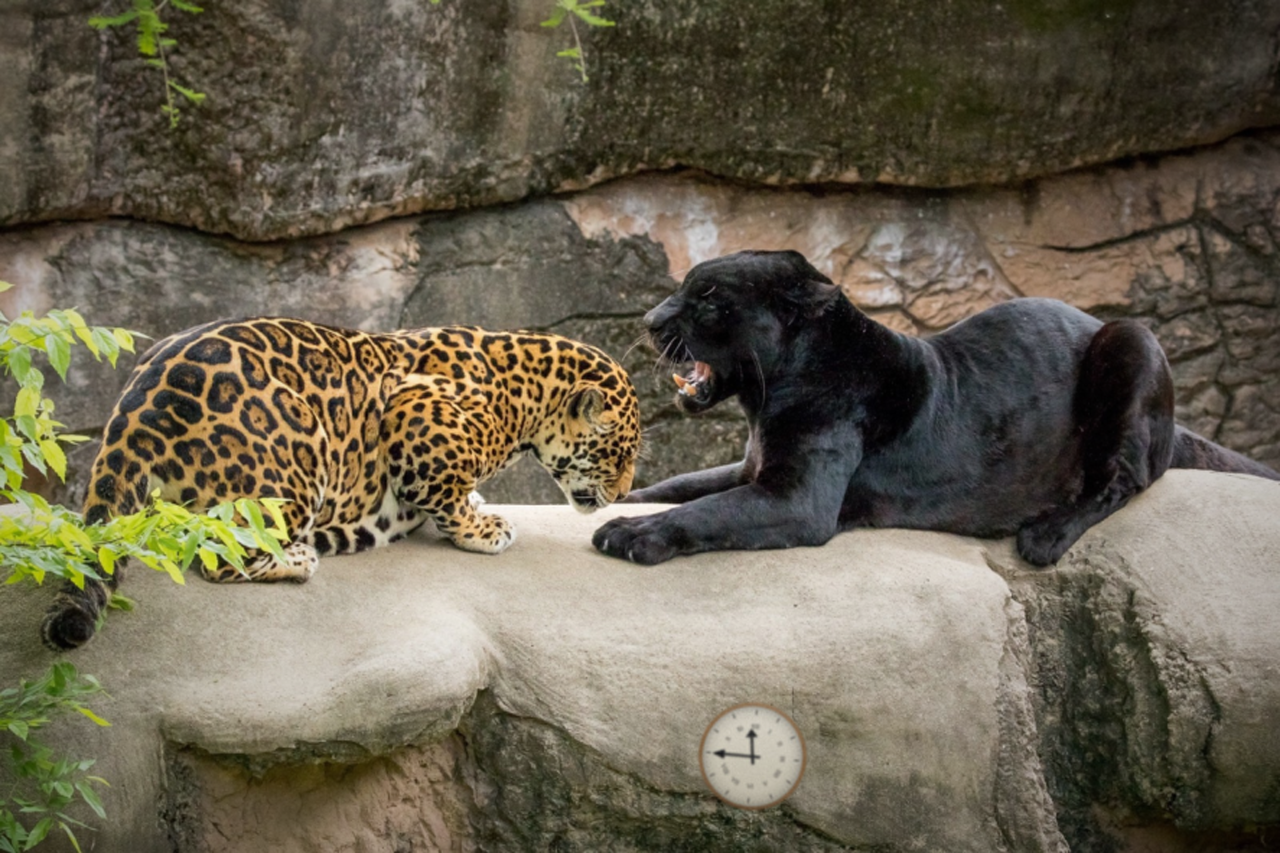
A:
11 h 45 min
